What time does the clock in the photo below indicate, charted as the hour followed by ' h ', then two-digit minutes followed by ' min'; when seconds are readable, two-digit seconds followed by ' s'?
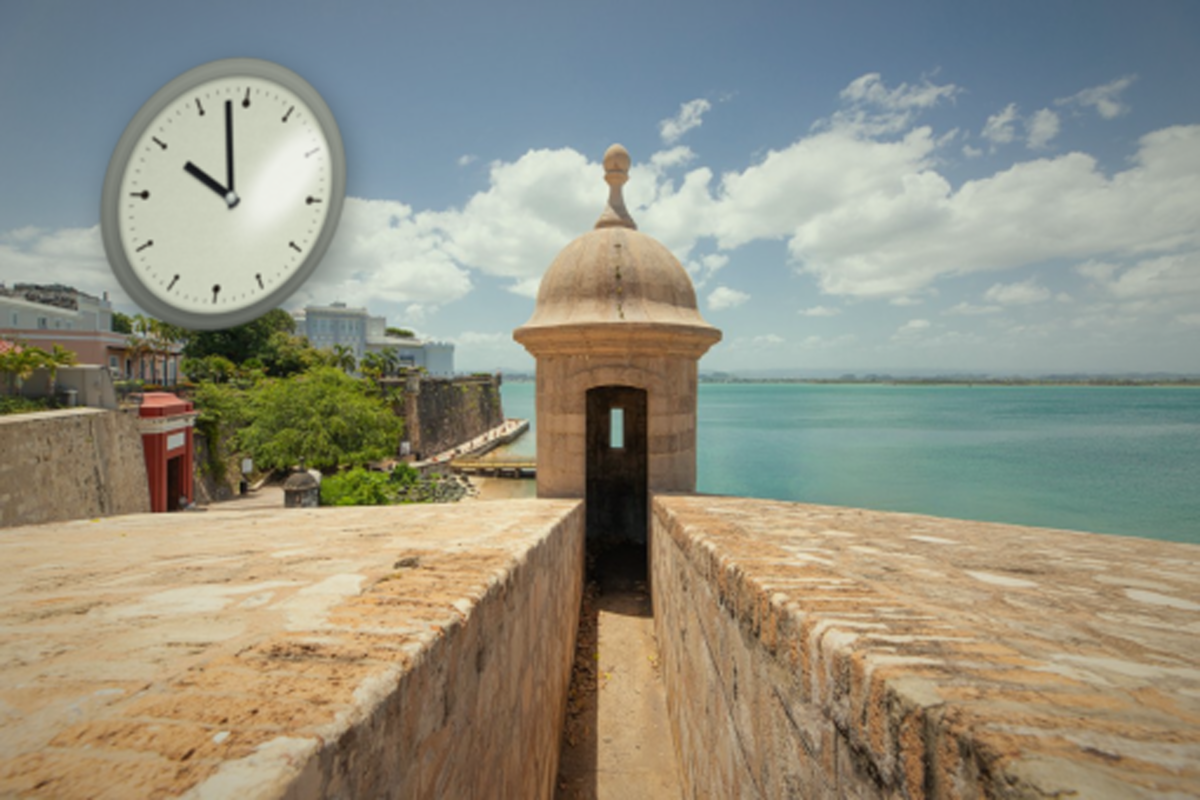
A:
9 h 58 min
